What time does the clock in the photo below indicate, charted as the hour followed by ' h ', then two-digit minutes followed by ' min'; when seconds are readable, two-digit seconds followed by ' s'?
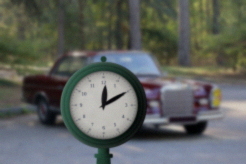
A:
12 h 10 min
